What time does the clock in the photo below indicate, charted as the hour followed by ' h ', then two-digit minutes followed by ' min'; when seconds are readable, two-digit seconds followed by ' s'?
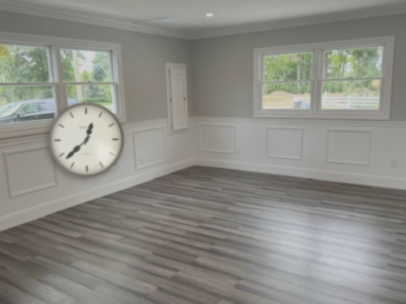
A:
12 h 38 min
